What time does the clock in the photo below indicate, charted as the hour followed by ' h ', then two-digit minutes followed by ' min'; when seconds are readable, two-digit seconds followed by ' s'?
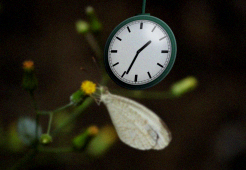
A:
1 h 34 min
